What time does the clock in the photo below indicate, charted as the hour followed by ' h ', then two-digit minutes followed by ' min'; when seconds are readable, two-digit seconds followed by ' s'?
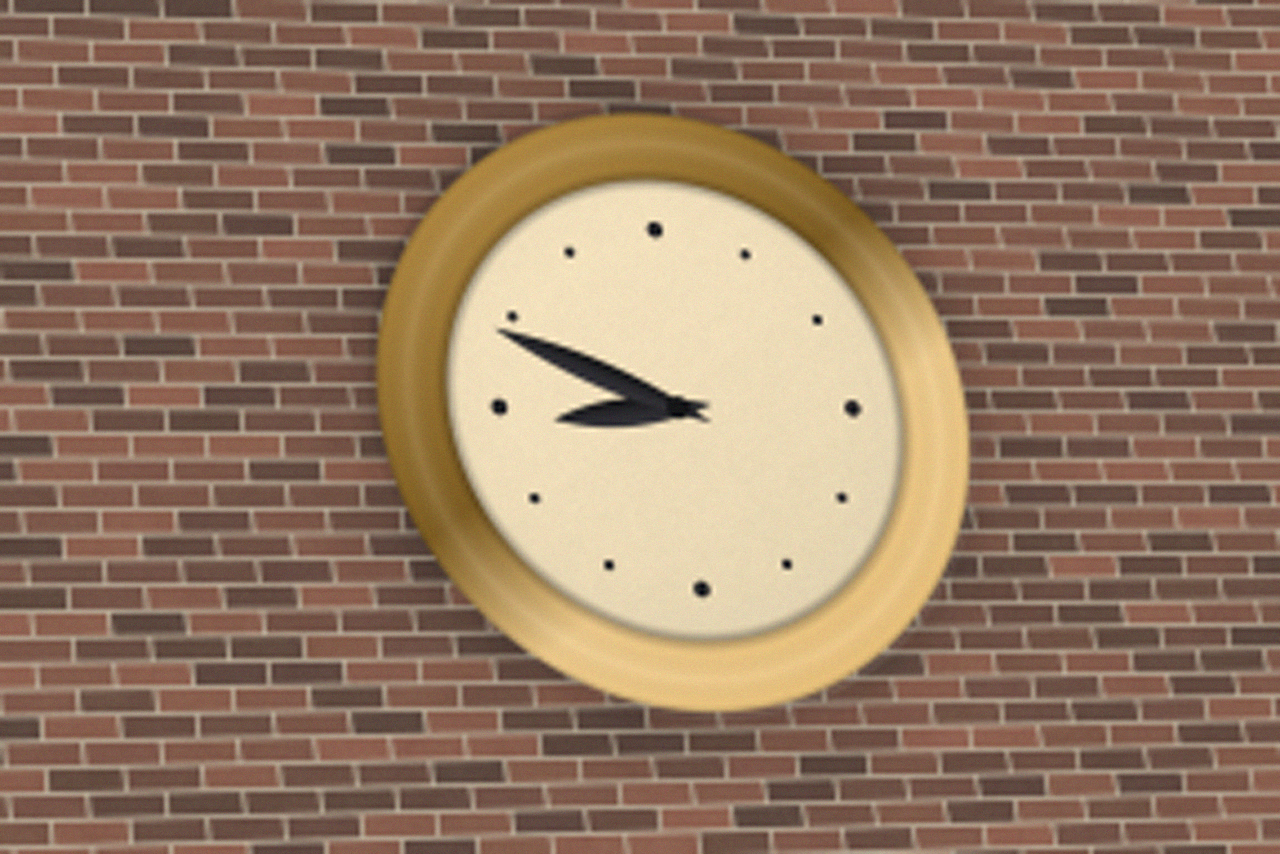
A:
8 h 49 min
